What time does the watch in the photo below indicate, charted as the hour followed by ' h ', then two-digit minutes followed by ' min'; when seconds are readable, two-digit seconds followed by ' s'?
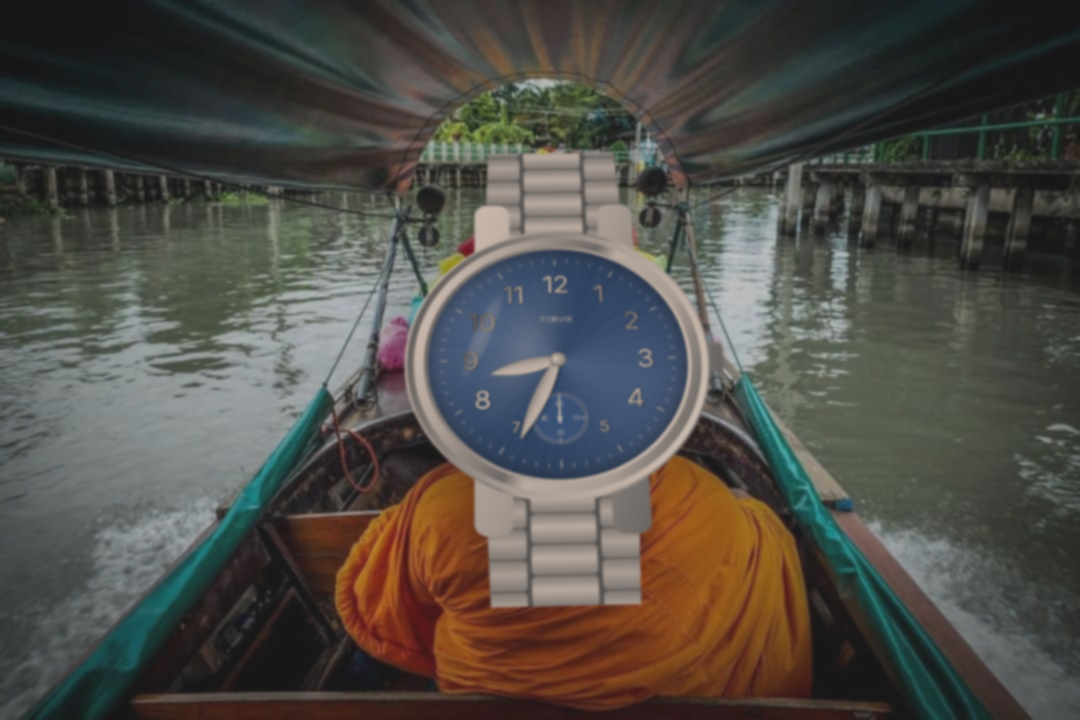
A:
8 h 34 min
